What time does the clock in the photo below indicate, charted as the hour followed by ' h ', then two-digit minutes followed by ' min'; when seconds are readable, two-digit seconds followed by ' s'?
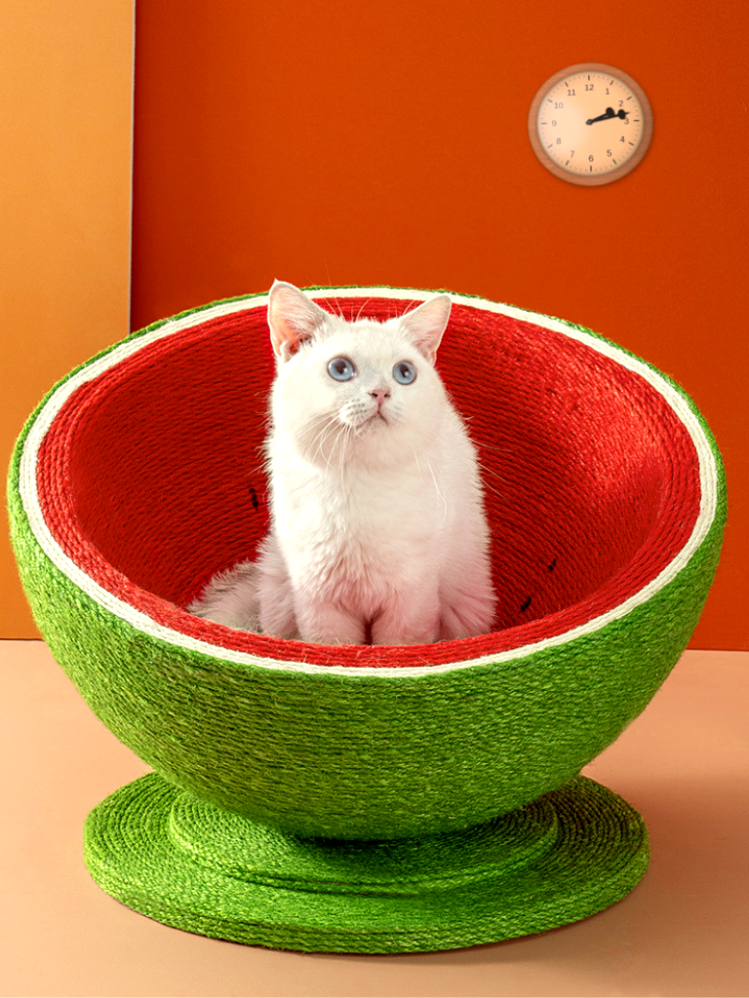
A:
2 h 13 min
